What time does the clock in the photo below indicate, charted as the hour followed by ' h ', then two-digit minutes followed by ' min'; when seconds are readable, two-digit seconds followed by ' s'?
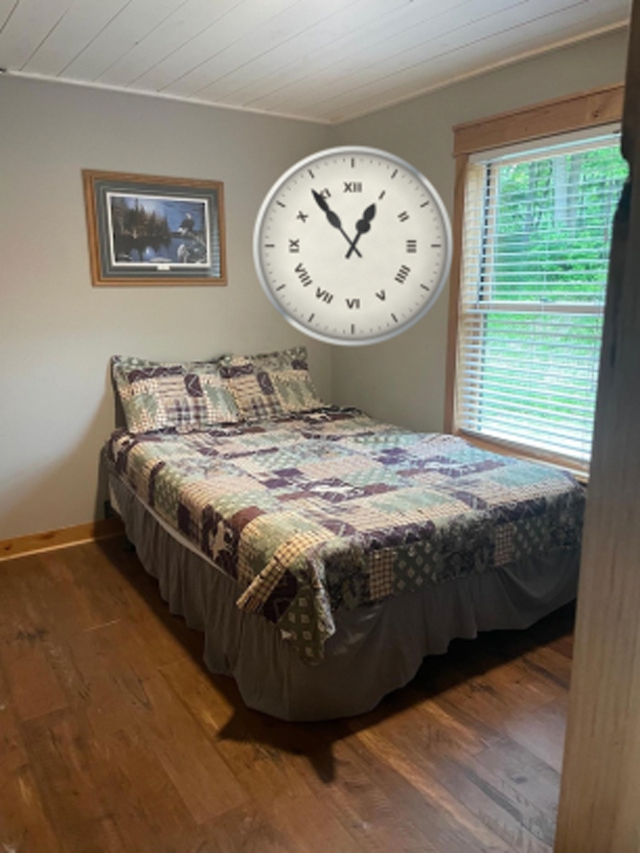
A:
12 h 54 min
